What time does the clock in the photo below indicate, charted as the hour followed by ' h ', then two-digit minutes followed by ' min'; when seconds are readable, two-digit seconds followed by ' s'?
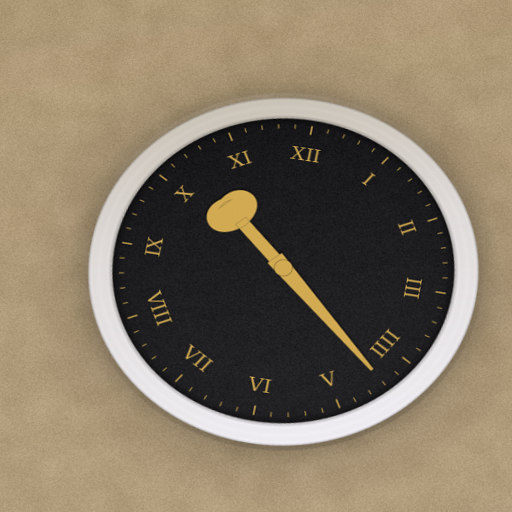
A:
10 h 22 min
